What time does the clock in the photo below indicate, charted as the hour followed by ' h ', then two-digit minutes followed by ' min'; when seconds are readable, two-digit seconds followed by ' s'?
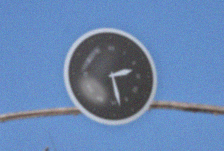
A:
2 h 28 min
